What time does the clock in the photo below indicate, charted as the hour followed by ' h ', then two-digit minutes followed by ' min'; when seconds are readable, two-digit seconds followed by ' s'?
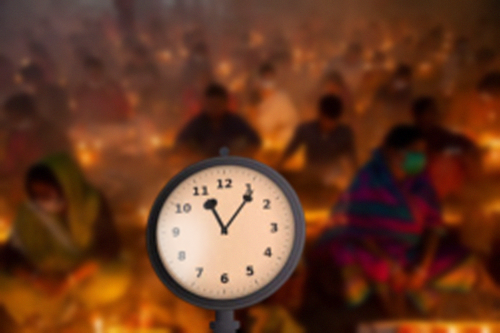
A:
11 h 06 min
